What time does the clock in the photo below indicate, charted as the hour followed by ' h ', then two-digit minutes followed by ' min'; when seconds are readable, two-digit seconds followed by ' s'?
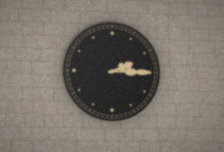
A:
2 h 15 min
